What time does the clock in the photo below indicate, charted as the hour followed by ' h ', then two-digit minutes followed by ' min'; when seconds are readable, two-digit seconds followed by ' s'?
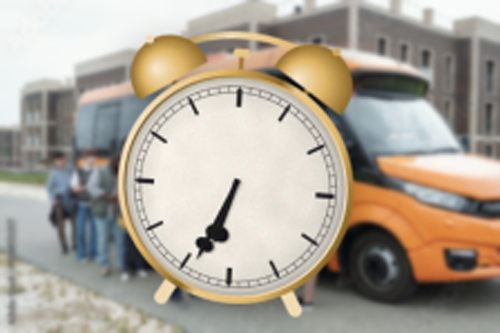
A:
6 h 34 min
